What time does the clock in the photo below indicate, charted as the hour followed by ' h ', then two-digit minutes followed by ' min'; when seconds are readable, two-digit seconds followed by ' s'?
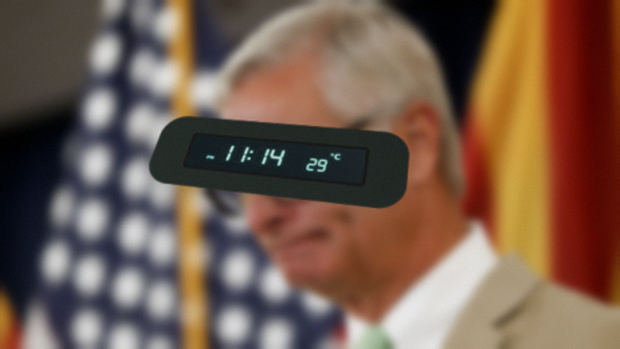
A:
11 h 14 min
